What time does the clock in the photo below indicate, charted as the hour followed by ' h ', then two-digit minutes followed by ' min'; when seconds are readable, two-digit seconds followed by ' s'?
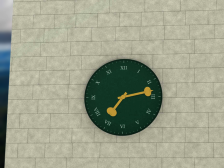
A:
7 h 13 min
